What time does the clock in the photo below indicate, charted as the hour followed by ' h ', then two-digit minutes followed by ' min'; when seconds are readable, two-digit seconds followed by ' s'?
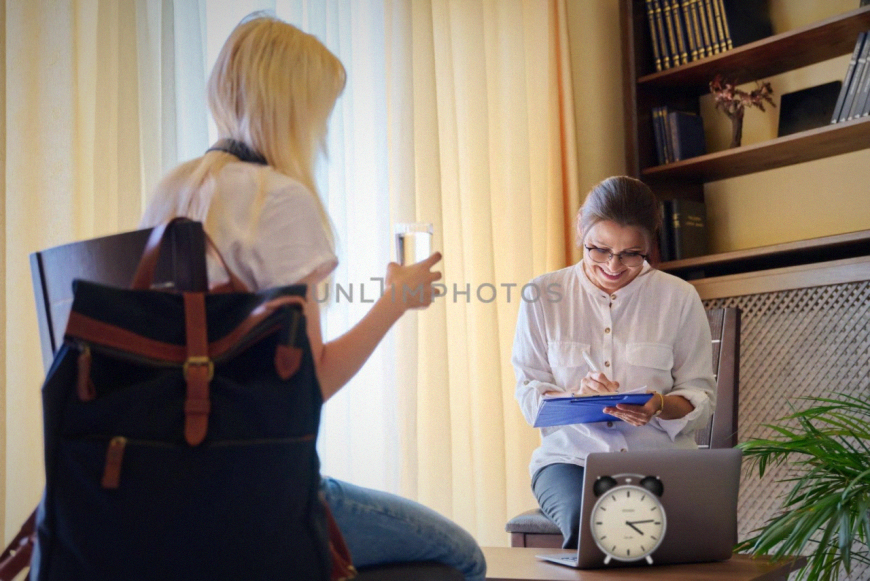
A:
4 h 14 min
